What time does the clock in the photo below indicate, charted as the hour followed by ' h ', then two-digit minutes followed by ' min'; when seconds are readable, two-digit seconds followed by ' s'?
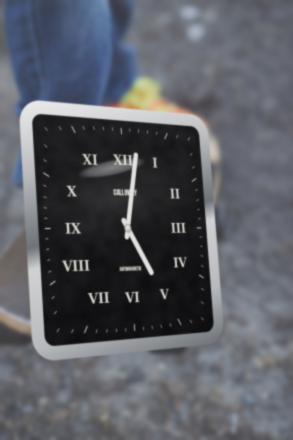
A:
5 h 02 min
